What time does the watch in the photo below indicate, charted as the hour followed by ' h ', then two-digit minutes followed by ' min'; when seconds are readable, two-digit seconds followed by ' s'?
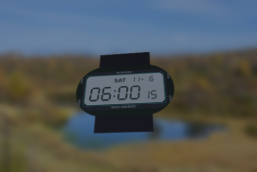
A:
6 h 00 min 15 s
